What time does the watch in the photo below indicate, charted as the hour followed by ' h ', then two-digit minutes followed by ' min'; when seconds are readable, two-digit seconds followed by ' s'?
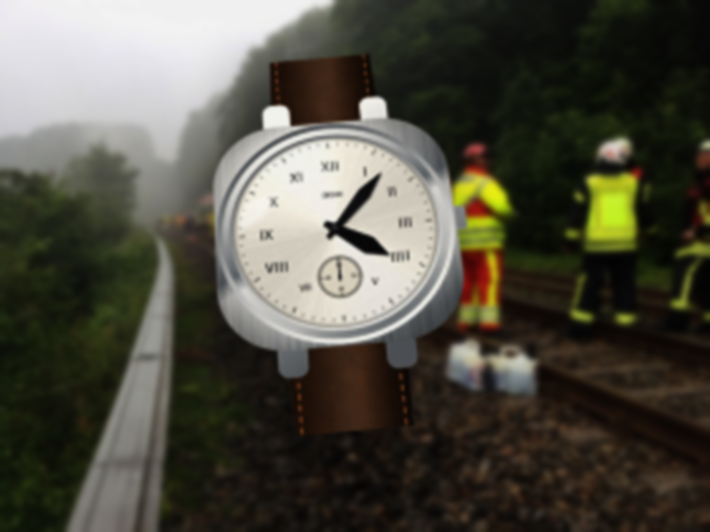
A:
4 h 07 min
